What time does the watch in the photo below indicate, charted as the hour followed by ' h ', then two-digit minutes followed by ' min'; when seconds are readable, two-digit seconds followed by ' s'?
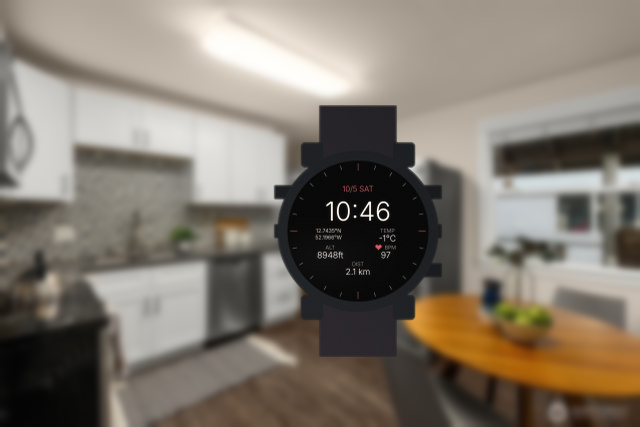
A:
10 h 46 min
